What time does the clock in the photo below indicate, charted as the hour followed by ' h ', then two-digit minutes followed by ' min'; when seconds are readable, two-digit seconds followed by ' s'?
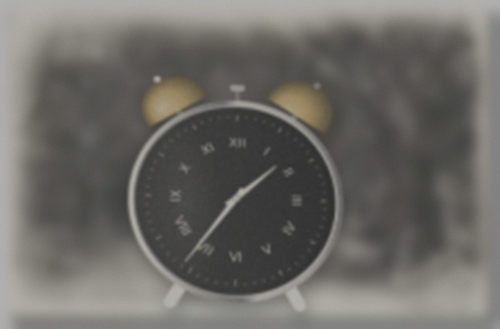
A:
1 h 36 min
